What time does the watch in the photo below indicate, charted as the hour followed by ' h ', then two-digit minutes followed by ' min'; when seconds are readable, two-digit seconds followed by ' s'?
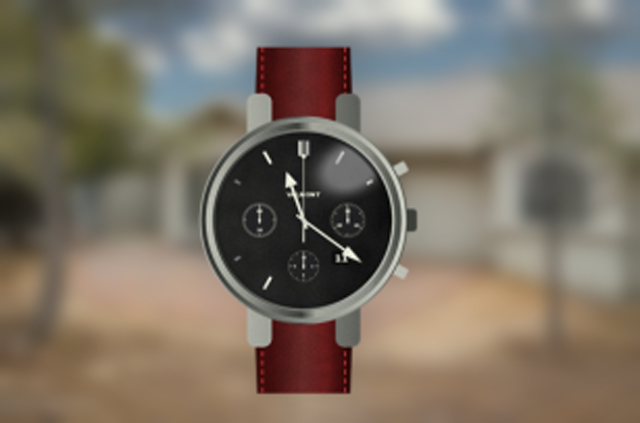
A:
11 h 21 min
